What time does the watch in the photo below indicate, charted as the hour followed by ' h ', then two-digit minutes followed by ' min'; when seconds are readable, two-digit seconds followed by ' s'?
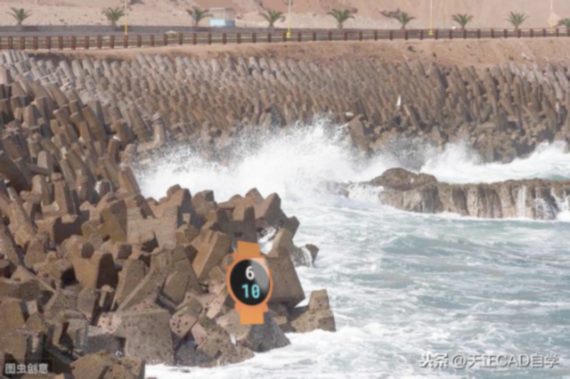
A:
6 h 10 min
